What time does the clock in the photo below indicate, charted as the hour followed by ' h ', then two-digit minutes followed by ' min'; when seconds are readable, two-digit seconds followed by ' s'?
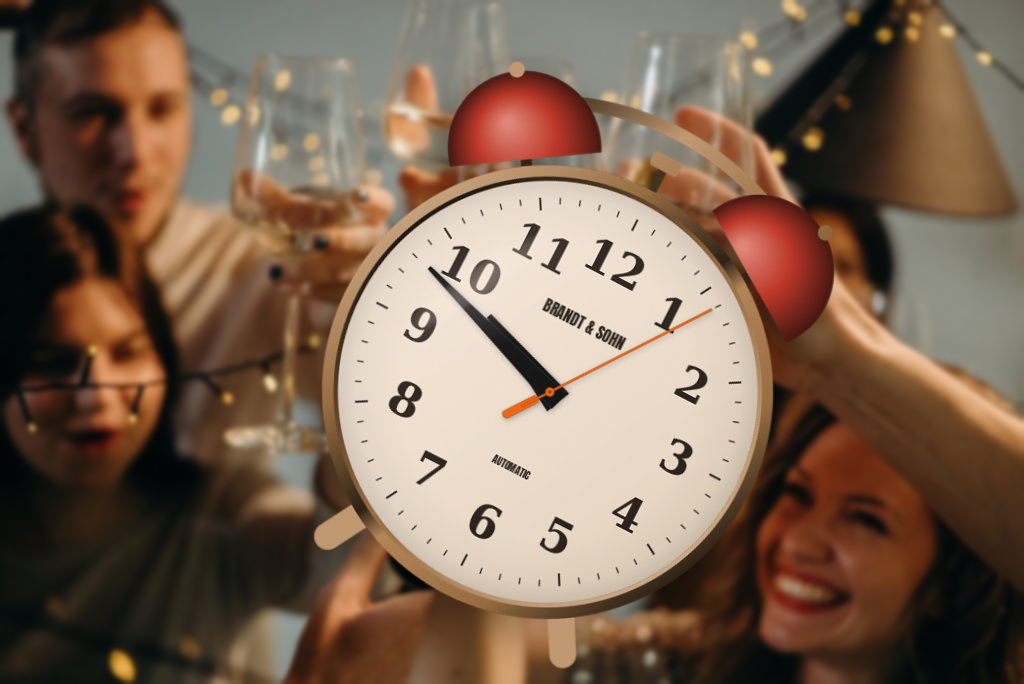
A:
9 h 48 min 06 s
